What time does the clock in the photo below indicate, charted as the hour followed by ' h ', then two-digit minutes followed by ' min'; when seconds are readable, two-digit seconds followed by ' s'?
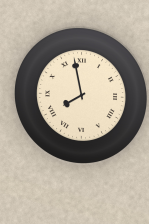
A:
7 h 58 min
